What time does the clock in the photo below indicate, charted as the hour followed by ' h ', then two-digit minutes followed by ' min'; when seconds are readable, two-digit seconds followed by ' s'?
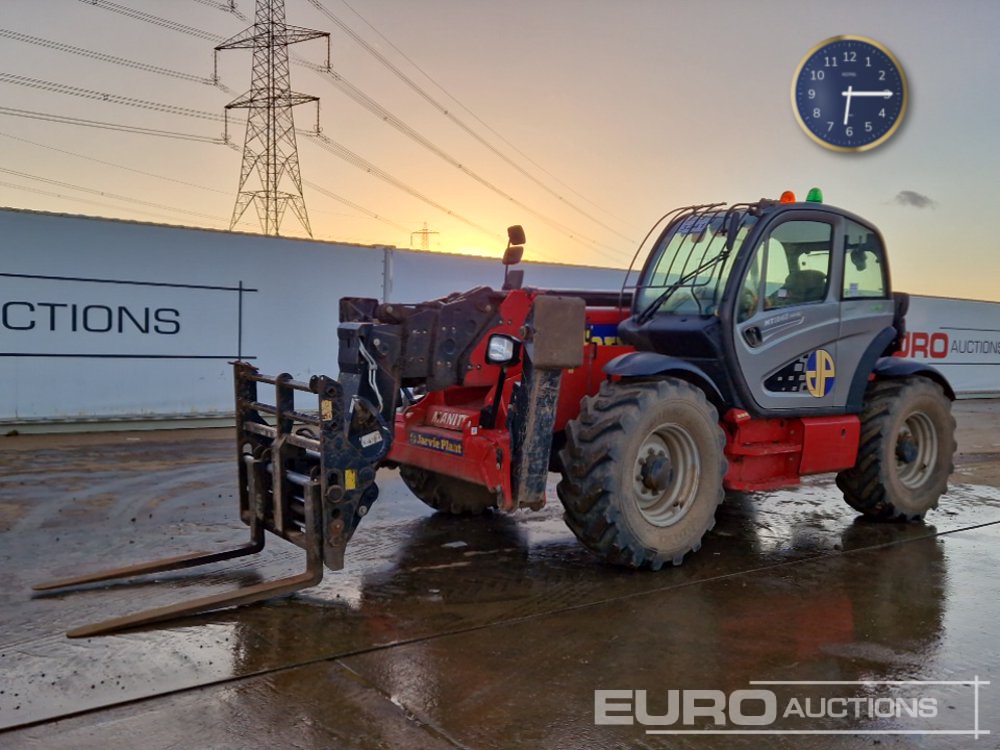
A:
6 h 15 min
